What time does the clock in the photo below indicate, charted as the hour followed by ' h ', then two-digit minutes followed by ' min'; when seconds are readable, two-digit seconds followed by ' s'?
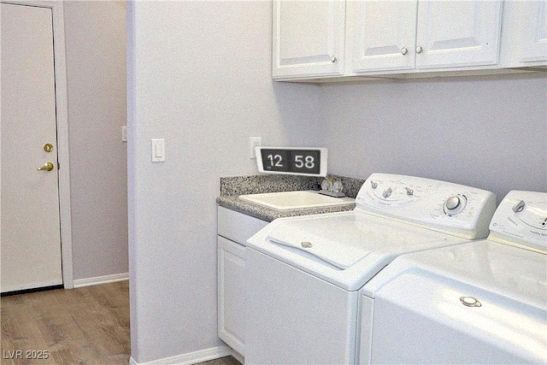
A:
12 h 58 min
